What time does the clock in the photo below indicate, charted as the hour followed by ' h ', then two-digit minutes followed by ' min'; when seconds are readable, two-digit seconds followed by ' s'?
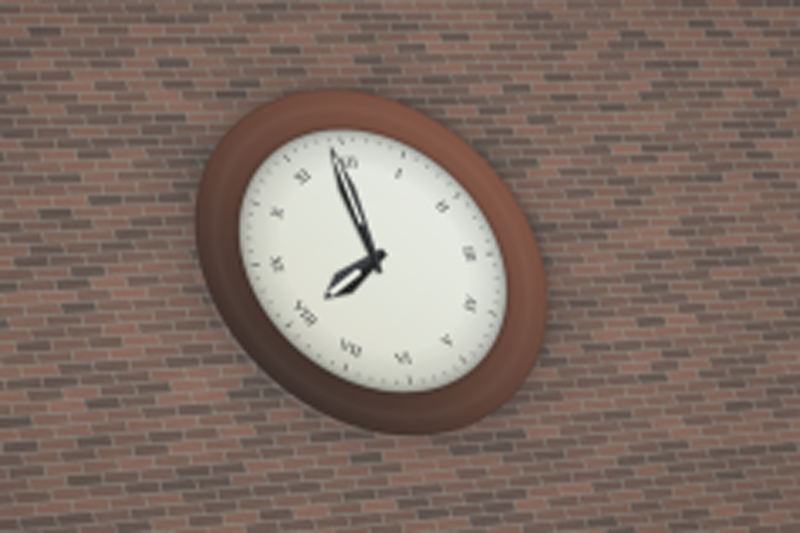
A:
7 h 59 min
